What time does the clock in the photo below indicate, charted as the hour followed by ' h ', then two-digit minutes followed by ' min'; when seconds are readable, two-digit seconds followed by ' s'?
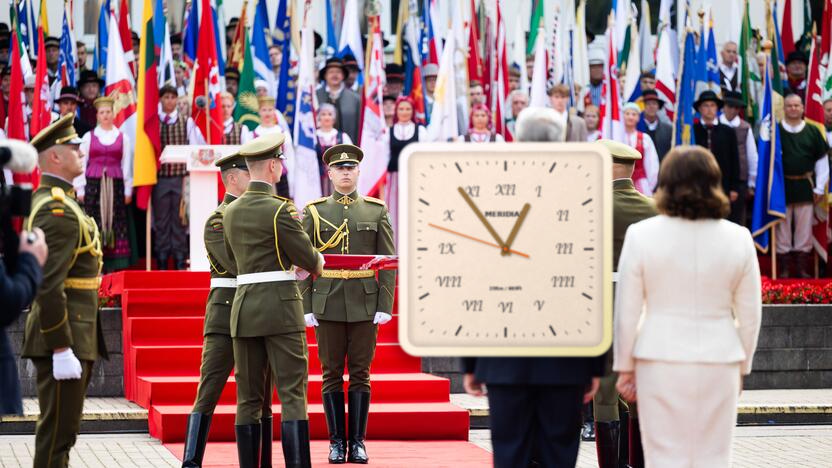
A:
12 h 53 min 48 s
